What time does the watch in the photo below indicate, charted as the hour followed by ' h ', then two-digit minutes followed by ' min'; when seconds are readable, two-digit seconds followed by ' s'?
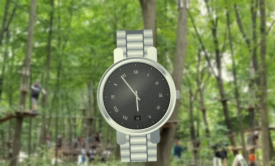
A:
5 h 54 min
